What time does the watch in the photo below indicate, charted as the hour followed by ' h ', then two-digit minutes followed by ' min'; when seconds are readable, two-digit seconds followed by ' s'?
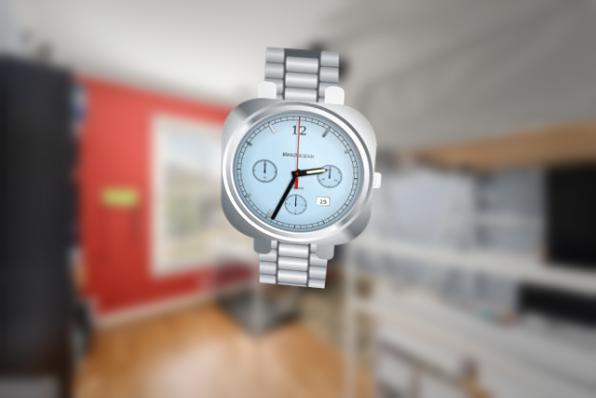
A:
2 h 34 min
